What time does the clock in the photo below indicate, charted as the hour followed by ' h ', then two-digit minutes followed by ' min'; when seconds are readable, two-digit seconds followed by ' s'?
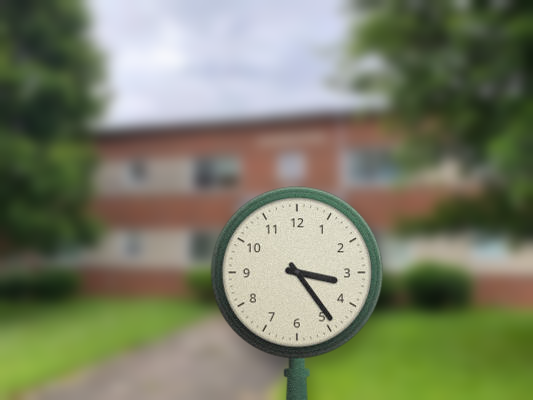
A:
3 h 24 min
